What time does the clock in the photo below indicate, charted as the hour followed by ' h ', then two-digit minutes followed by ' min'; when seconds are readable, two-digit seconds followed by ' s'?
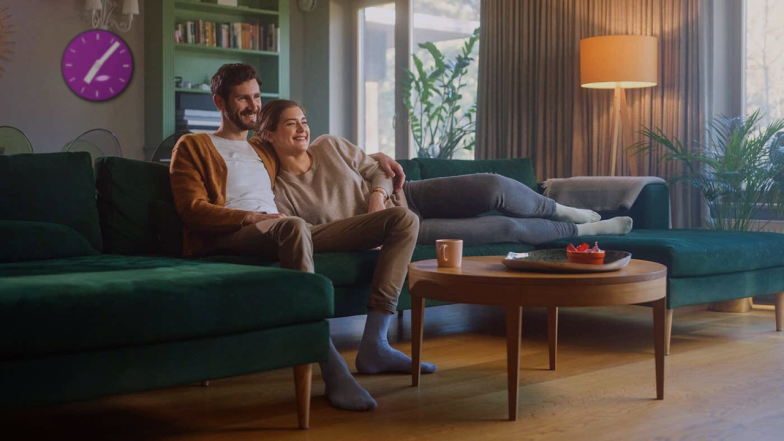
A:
7 h 07 min
